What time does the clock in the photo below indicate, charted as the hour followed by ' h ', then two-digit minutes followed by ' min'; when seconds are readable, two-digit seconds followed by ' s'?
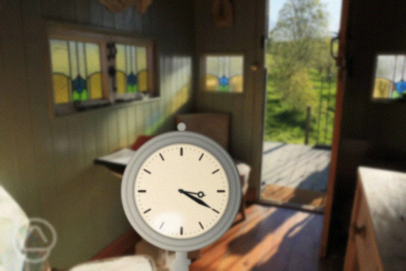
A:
3 h 20 min
